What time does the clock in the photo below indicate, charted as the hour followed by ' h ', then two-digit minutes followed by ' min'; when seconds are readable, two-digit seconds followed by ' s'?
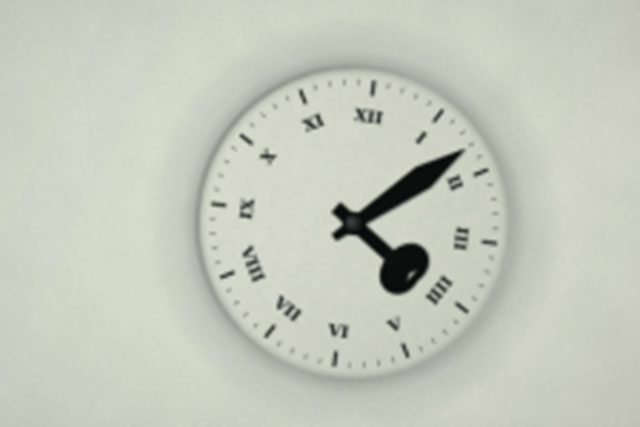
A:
4 h 08 min
